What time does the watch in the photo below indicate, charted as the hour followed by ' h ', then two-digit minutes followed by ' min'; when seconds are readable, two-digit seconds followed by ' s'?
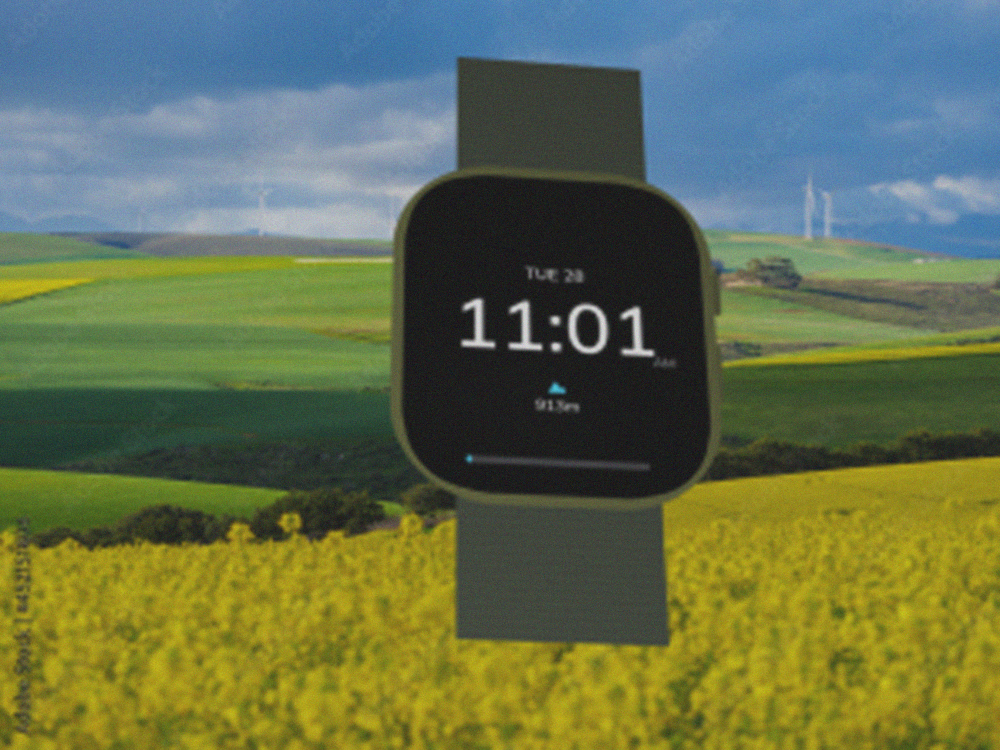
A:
11 h 01 min
